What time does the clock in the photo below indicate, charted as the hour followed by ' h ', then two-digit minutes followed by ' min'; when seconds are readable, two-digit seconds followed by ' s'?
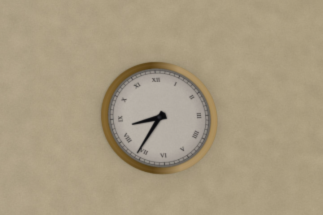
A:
8 h 36 min
